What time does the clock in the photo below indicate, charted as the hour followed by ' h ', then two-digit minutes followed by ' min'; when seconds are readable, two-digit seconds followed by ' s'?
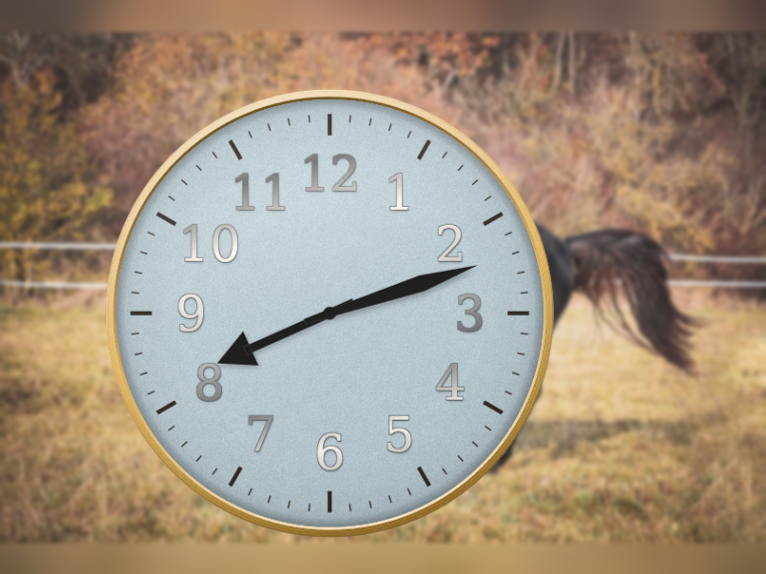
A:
8 h 12 min
